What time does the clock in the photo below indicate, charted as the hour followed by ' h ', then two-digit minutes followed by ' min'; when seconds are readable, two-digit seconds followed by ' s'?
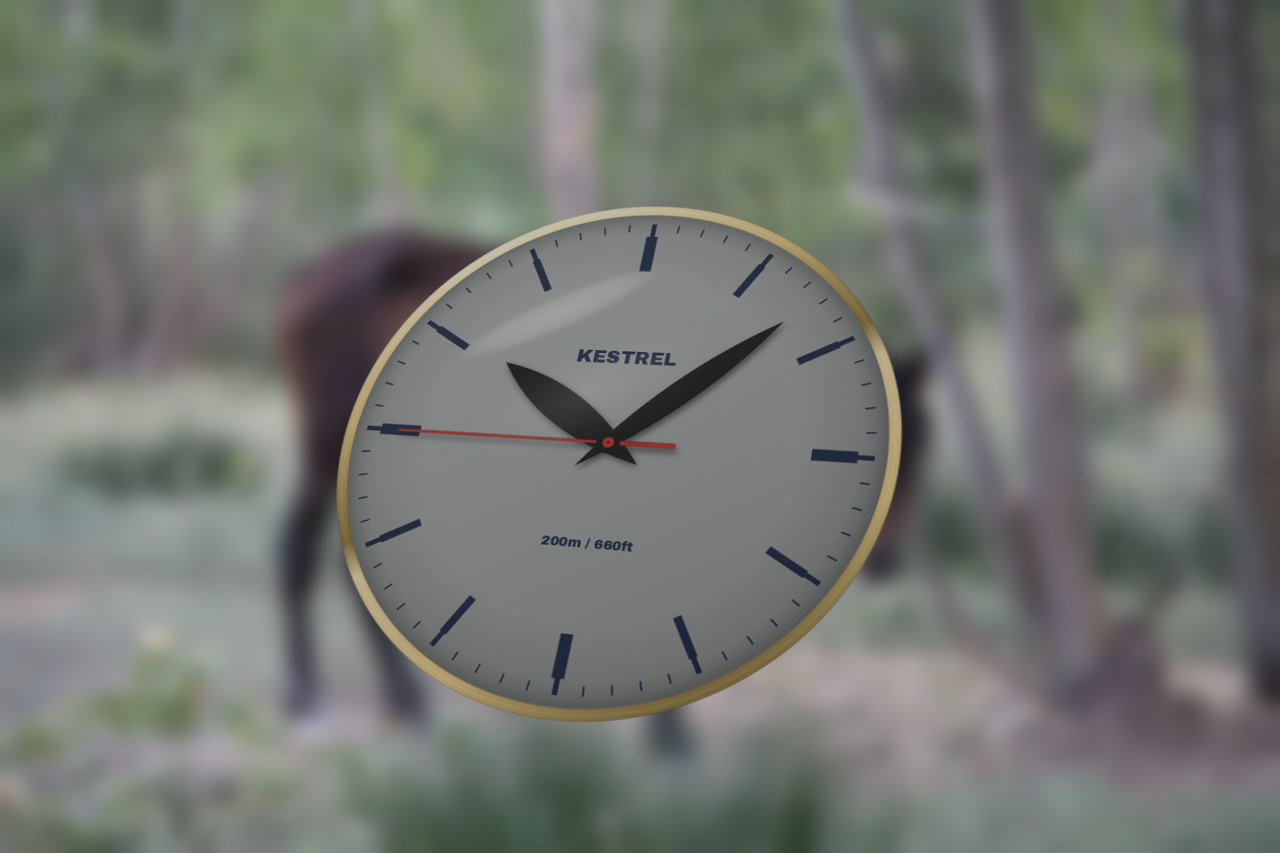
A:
10 h 07 min 45 s
